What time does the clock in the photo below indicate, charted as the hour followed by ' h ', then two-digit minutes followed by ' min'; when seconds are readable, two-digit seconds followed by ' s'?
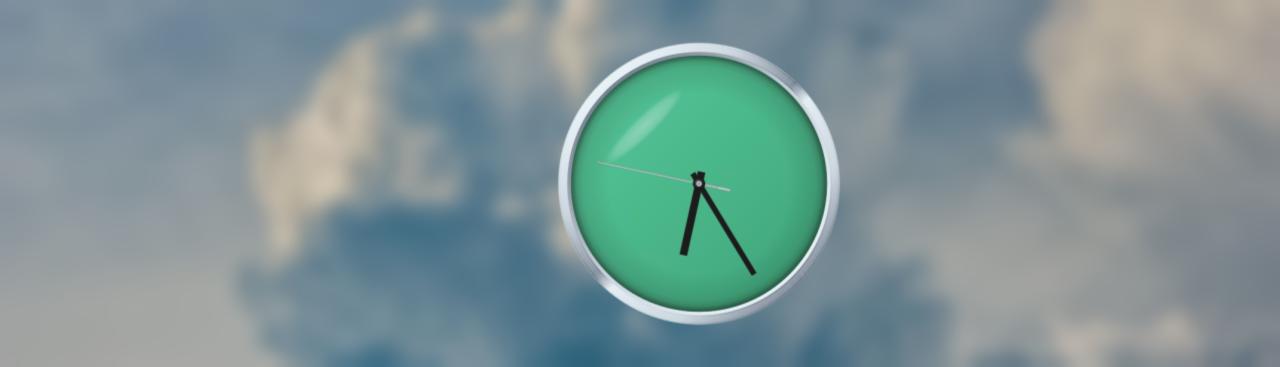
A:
6 h 24 min 47 s
